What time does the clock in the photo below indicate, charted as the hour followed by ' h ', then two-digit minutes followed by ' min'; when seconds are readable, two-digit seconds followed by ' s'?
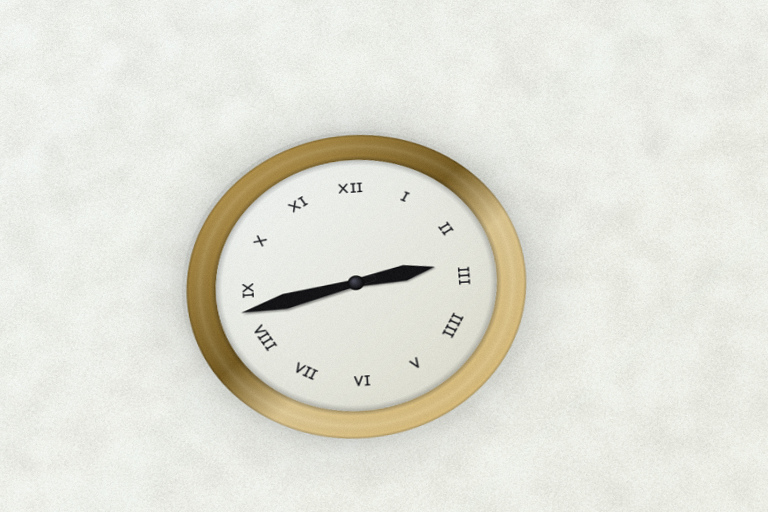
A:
2 h 43 min
